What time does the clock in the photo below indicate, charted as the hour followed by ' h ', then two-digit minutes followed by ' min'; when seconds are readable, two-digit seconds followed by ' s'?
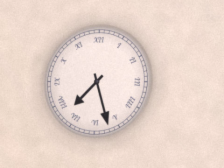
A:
7 h 27 min
